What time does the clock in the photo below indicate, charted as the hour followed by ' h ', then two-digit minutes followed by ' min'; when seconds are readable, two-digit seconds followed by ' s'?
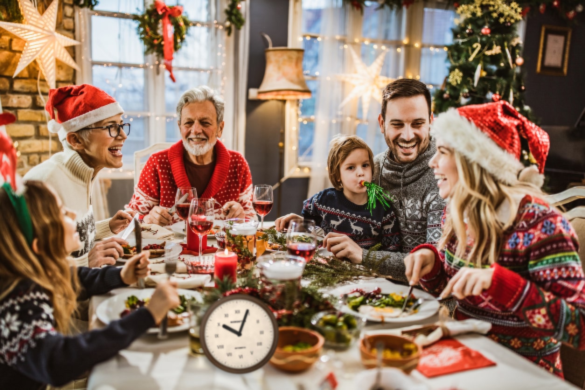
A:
10 h 04 min
